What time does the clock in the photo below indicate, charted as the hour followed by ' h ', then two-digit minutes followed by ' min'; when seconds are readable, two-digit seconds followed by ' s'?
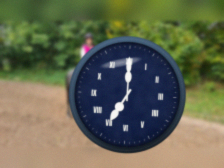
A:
7 h 00 min
